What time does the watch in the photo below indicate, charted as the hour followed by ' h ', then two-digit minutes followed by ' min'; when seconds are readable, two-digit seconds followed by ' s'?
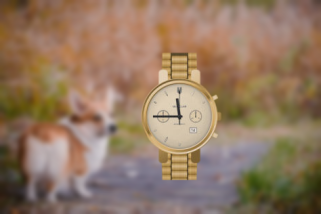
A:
11 h 45 min
